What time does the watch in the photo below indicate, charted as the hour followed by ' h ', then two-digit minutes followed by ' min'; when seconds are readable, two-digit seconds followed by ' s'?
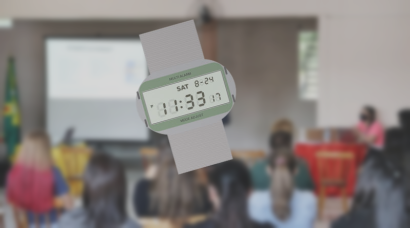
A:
11 h 33 min 17 s
